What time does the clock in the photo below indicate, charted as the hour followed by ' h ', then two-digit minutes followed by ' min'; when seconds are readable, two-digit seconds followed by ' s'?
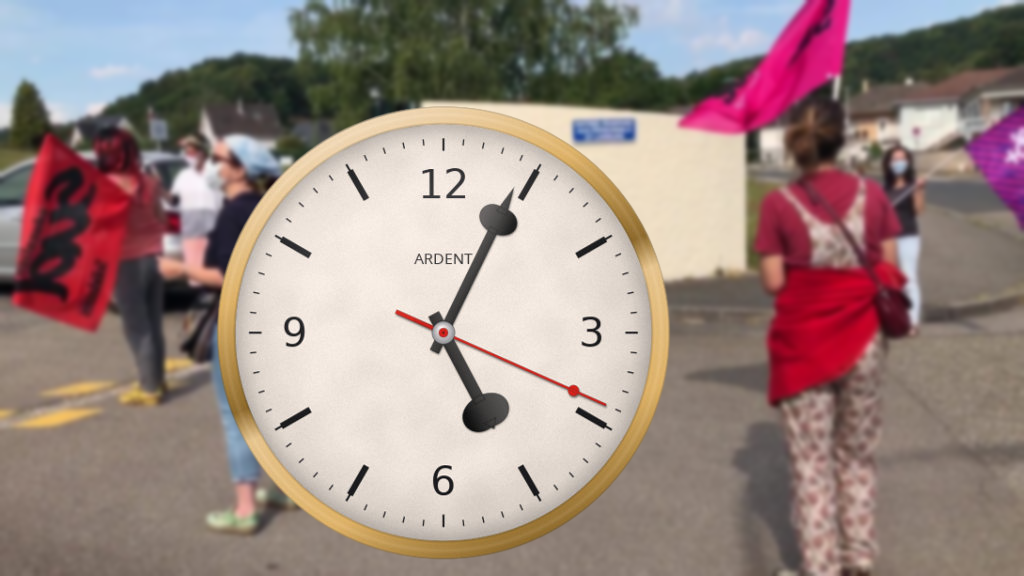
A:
5 h 04 min 19 s
